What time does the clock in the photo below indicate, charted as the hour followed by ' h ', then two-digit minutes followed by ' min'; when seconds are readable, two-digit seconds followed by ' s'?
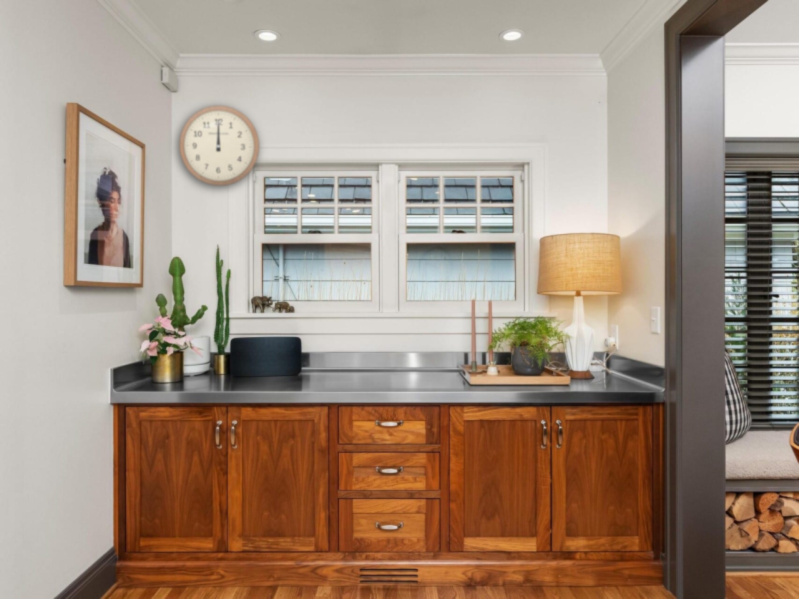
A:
12 h 00 min
